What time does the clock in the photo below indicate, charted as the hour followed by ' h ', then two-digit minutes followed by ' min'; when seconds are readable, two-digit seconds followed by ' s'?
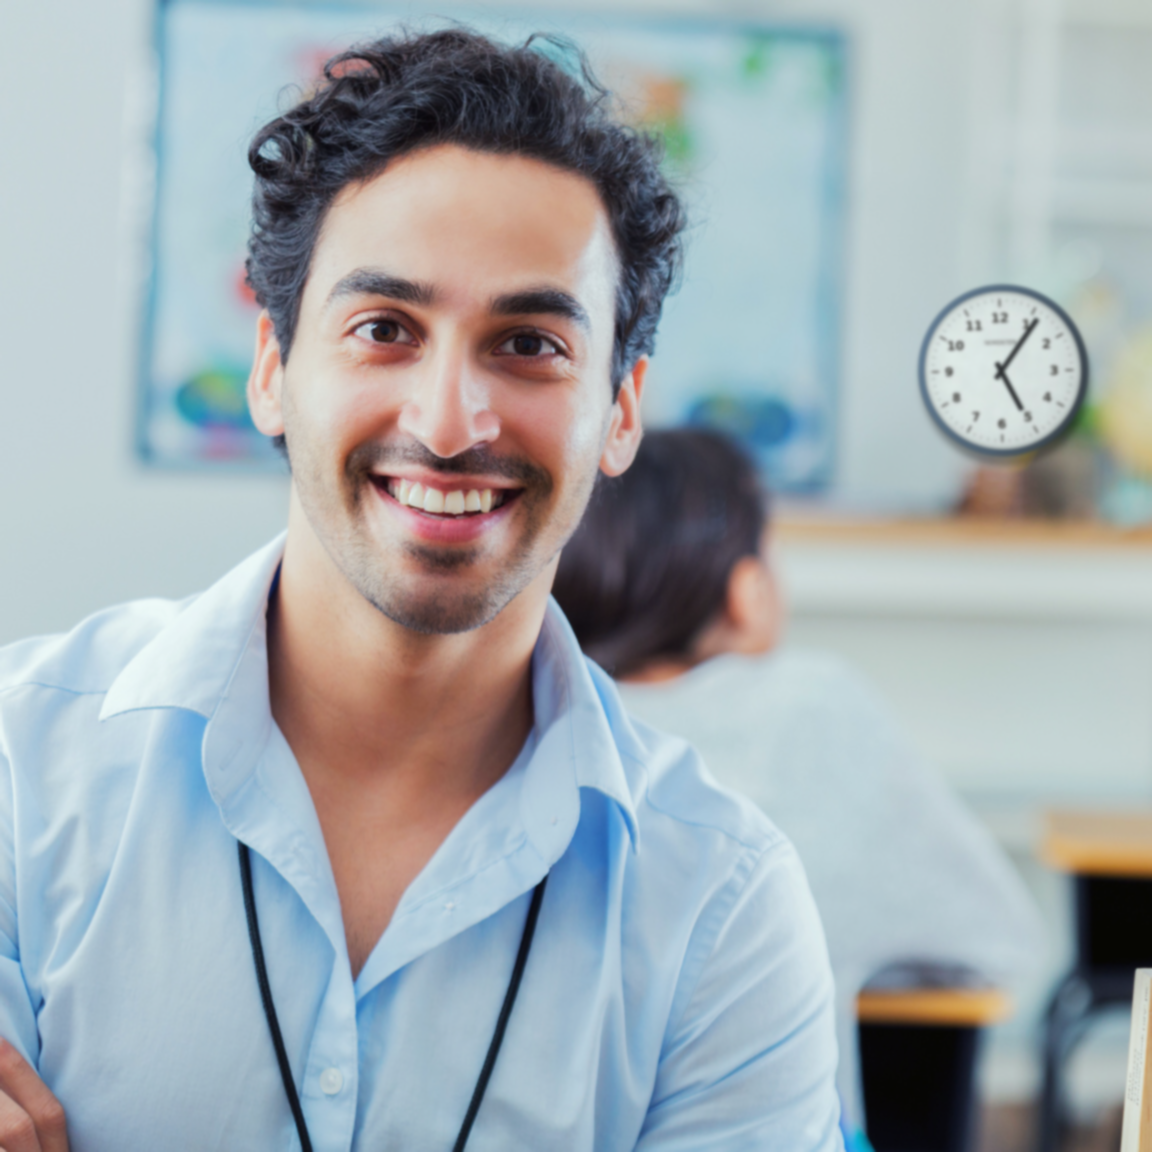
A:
5 h 06 min
